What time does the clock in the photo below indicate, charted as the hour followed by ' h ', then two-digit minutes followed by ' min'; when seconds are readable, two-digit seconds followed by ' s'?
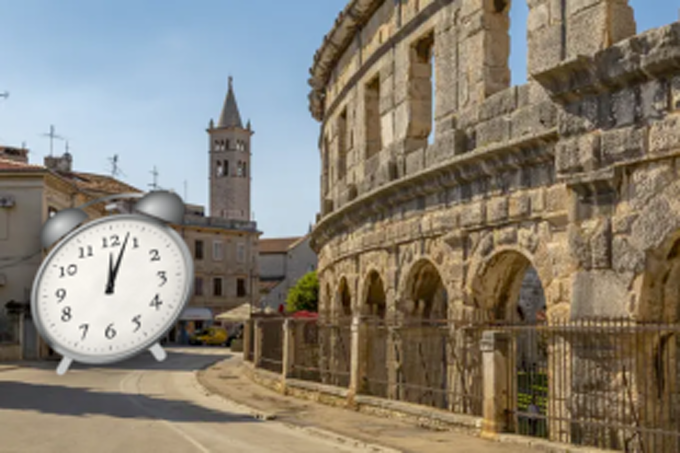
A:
12 h 03 min
